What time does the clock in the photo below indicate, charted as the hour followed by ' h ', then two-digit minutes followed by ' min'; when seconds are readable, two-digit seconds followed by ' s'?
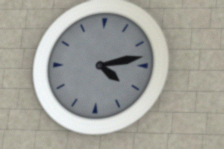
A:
4 h 13 min
